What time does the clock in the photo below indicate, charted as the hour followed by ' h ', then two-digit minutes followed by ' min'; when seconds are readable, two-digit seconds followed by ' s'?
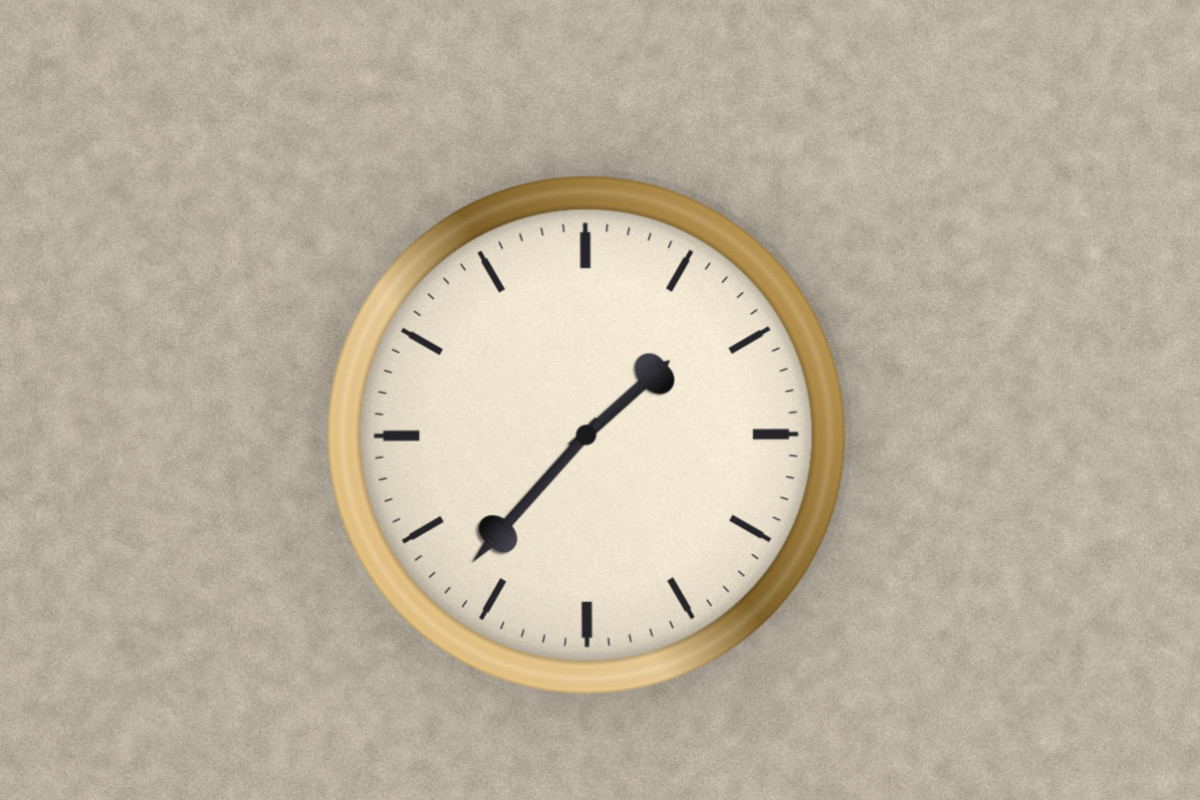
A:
1 h 37 min
